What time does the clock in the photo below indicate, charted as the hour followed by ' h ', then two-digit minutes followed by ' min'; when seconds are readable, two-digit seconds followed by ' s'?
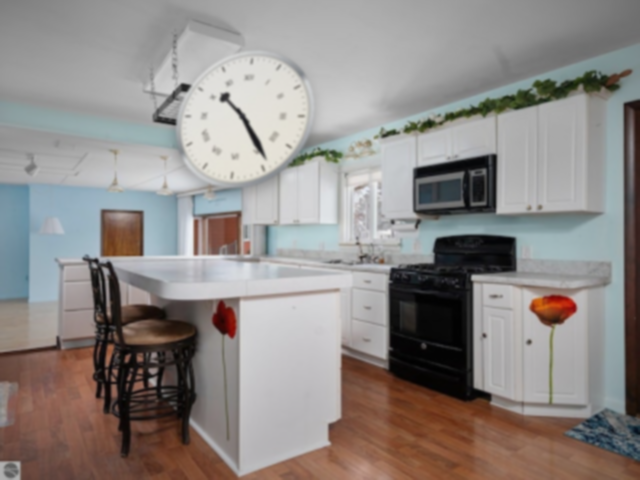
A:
10 h 24 min
